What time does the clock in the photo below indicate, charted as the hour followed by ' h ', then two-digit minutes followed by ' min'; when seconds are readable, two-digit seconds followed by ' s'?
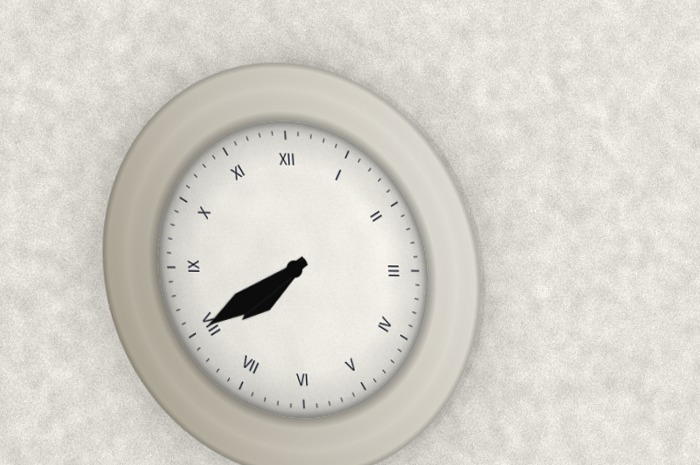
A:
7 h 40 min
